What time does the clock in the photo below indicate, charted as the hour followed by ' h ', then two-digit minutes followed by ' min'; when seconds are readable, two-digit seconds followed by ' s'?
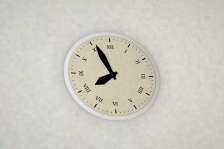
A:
7 h 56 min
